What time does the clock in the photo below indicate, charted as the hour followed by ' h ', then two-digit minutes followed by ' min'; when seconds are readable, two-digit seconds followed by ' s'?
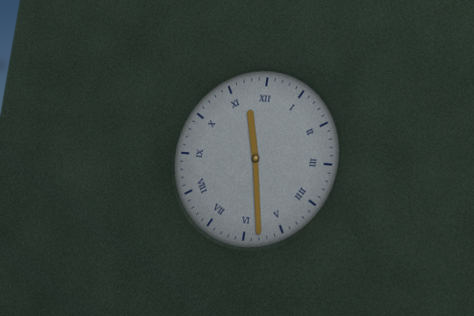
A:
11 h 28 min
